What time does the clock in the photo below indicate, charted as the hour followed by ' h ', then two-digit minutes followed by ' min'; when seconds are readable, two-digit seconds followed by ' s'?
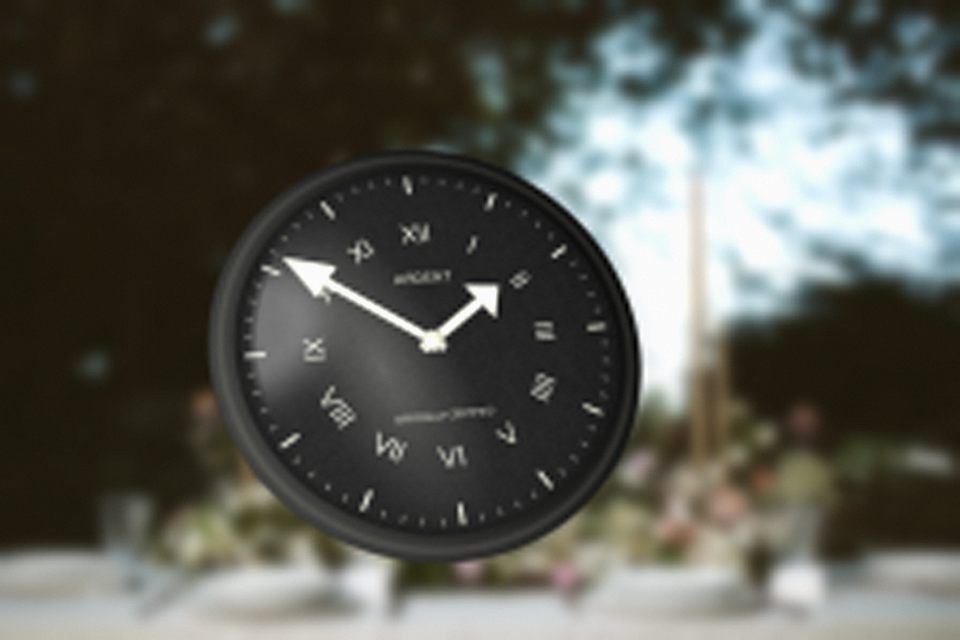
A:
1 h 51 min
